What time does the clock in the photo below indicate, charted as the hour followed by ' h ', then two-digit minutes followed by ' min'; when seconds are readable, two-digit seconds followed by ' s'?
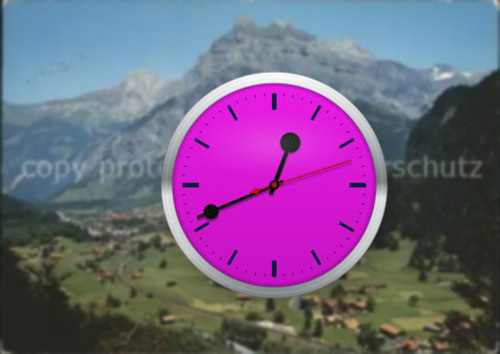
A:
12 h 41 min 12 s
